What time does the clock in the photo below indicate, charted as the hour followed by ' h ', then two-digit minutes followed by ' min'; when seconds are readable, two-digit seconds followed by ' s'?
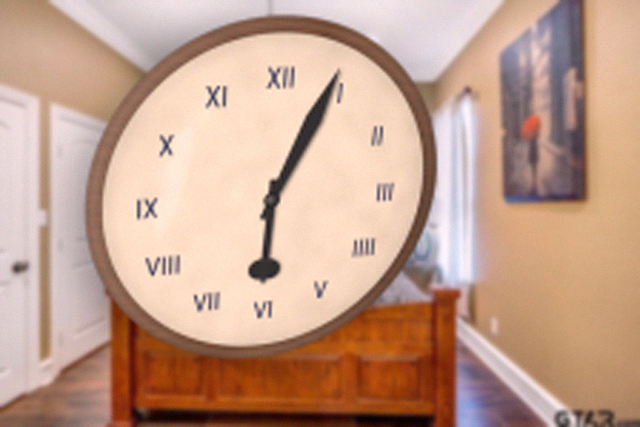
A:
6 h 04 min
